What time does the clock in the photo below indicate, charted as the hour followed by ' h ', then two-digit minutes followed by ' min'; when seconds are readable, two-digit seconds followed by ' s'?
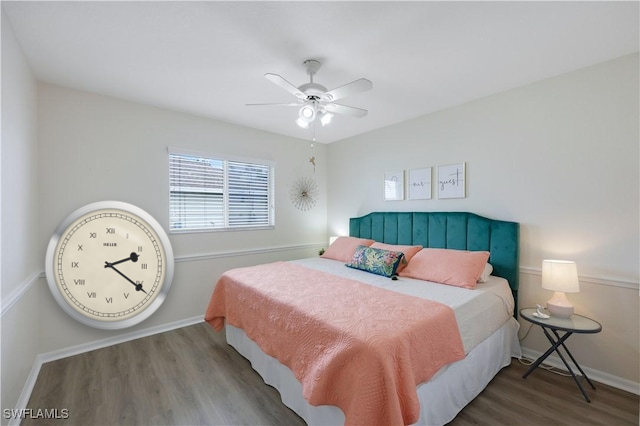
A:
2 h 21 min
